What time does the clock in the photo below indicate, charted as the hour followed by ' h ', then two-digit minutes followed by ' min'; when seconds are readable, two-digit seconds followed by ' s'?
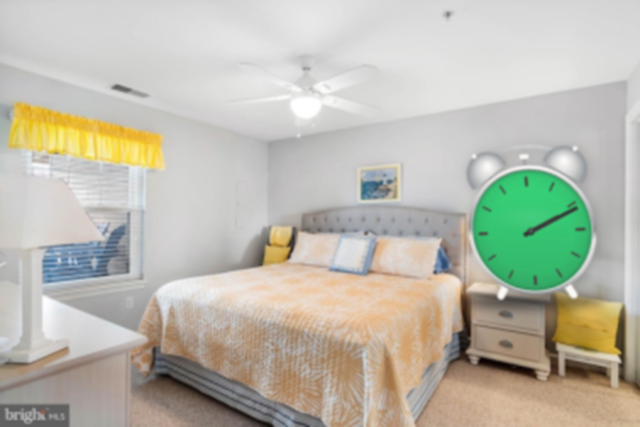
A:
2 h 11 min
